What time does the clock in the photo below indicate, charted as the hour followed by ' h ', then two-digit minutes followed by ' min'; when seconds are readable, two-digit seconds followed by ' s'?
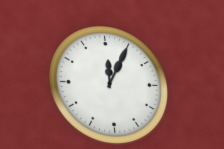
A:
12 h 05 min
